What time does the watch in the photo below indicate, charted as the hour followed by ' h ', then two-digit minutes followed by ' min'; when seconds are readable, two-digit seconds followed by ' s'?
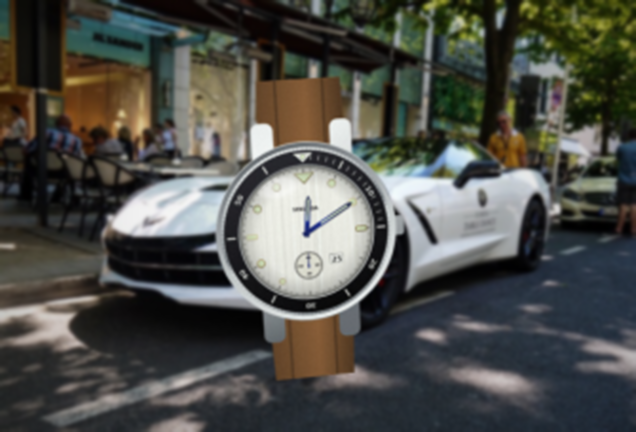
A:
12 h 10 min
